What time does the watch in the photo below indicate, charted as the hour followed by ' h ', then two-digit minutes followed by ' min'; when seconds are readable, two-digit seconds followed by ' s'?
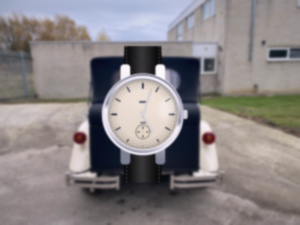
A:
5 h 03 min
